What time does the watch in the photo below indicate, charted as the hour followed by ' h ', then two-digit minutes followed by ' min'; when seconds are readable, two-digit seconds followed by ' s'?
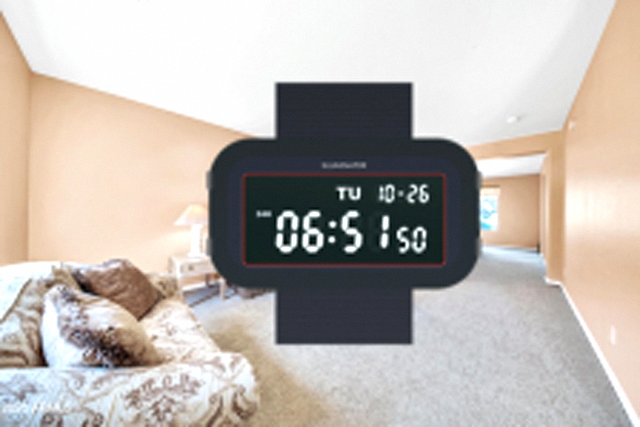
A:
6 h 51 min 50 s
